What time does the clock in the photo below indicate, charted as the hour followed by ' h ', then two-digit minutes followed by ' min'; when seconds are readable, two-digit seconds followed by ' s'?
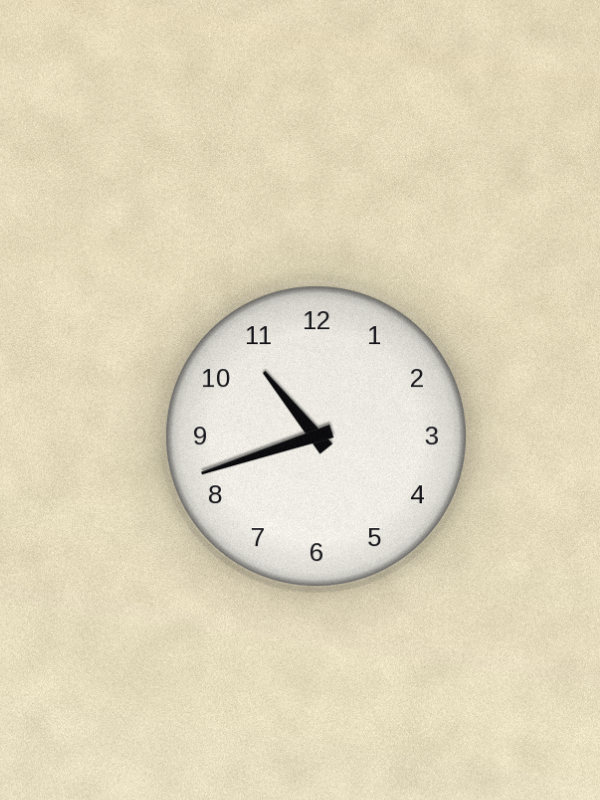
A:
10 h 42 min
